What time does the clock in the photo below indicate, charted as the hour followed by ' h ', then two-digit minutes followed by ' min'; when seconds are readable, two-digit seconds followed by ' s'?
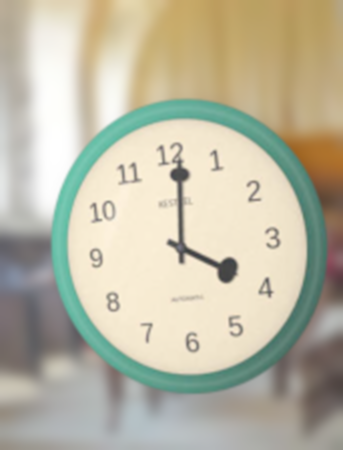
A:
4 h 01 min
